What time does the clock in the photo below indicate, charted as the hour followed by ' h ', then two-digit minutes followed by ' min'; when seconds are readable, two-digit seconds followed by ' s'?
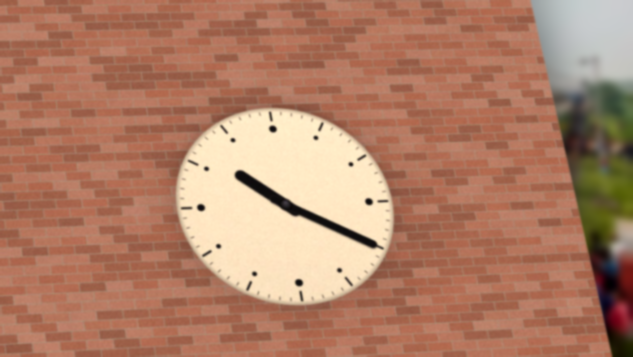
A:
10 h 20 min
